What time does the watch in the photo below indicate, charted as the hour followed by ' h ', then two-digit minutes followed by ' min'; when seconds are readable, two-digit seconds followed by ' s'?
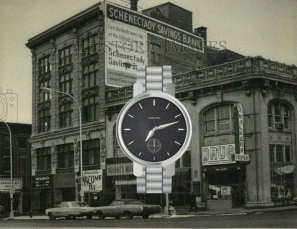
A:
7 h 12 min
